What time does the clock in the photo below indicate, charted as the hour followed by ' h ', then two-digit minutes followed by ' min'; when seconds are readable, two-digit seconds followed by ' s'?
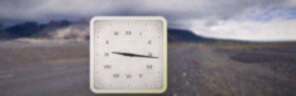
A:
9 h 16 min
